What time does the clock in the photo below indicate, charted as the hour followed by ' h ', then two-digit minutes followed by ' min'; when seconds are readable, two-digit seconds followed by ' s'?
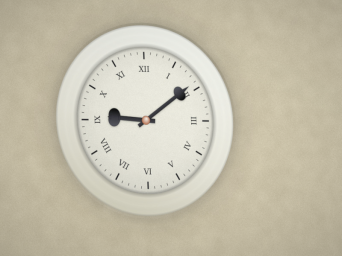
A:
9 h 09 min
